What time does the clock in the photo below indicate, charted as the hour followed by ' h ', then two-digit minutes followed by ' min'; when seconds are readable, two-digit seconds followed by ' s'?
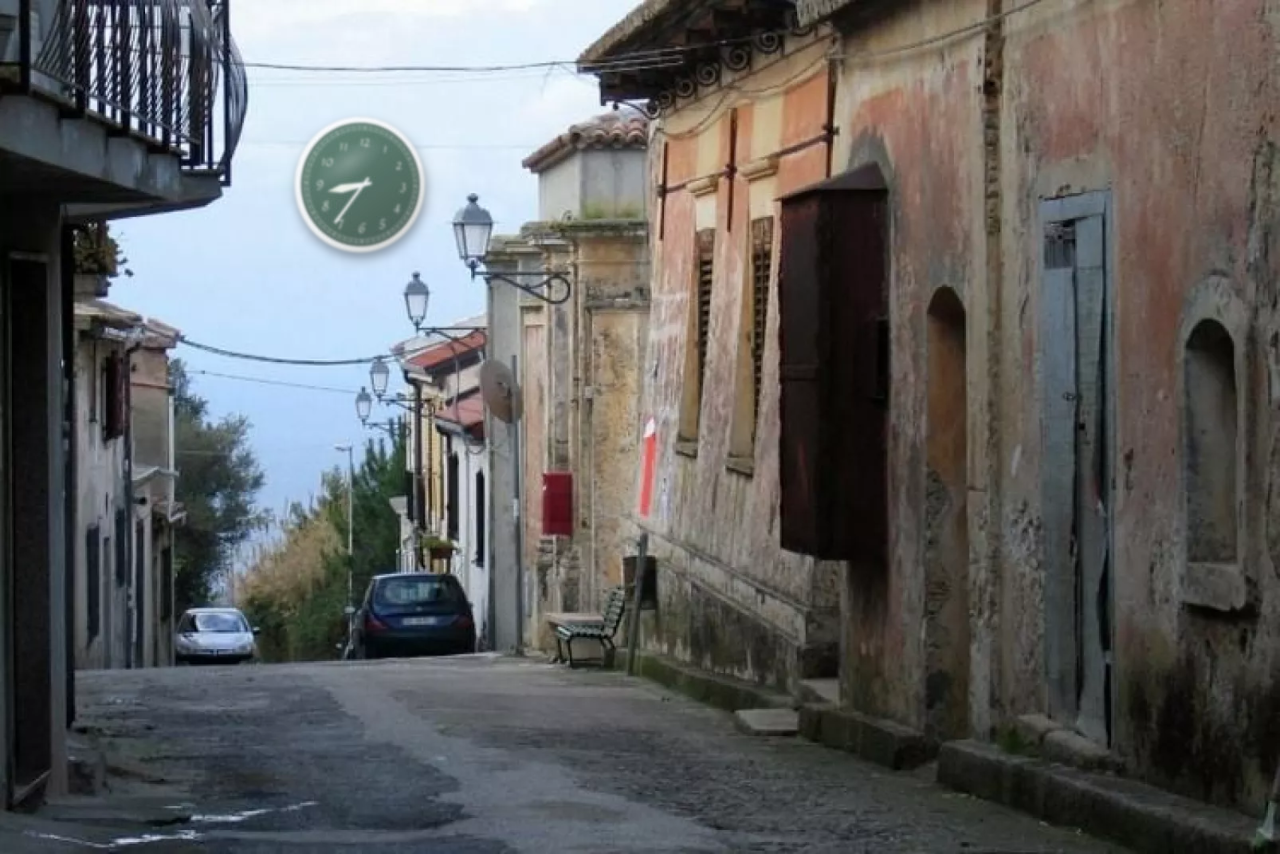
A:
8 h 36 min
